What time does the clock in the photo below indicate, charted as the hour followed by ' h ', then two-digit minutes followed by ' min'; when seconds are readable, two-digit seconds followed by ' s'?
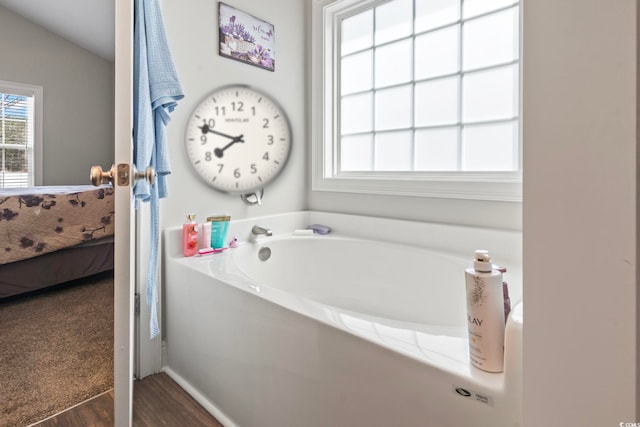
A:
7 h 48 min
